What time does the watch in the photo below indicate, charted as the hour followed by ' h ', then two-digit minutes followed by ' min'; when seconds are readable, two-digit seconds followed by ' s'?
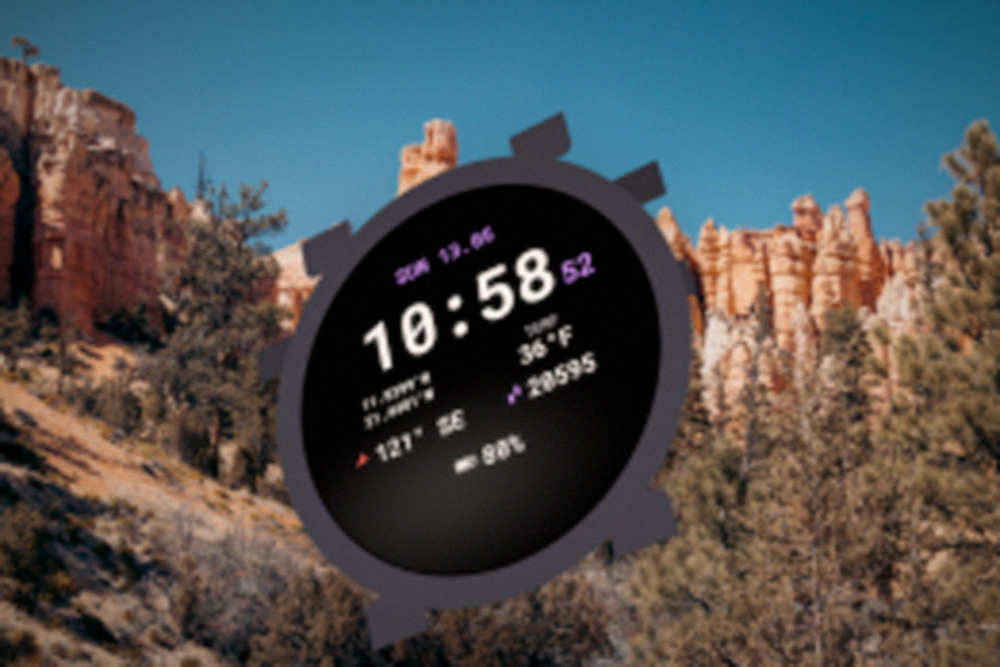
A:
10 h 58 min
